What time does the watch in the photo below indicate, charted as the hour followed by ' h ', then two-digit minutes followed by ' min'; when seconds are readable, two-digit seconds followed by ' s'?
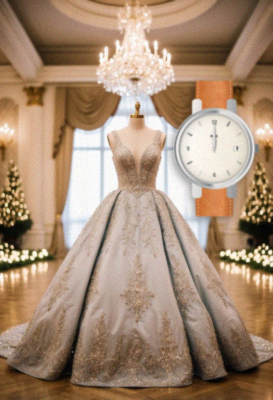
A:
12 h 00 min
